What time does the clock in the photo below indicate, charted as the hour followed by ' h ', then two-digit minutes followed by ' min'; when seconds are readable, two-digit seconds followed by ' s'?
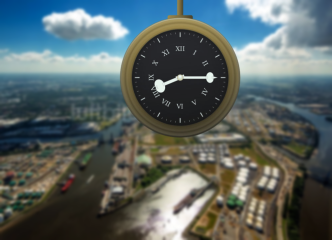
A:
8 h 15 min
